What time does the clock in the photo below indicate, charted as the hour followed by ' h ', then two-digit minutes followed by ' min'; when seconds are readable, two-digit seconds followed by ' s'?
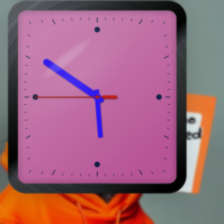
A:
5 h 50 min 45 s
